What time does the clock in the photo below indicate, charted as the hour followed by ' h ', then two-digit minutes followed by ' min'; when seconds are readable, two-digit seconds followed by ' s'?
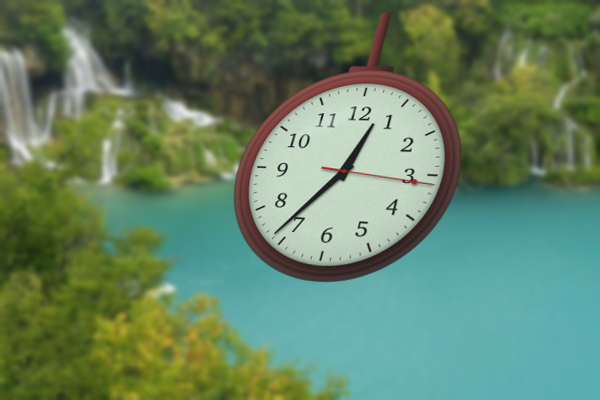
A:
12 h 36 min 16 s
